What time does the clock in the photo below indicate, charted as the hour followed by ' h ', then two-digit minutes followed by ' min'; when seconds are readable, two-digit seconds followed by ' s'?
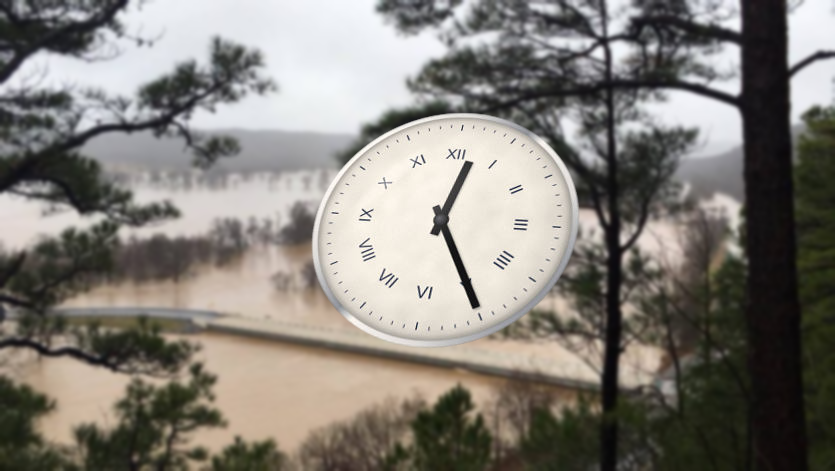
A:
12 h 25 min
